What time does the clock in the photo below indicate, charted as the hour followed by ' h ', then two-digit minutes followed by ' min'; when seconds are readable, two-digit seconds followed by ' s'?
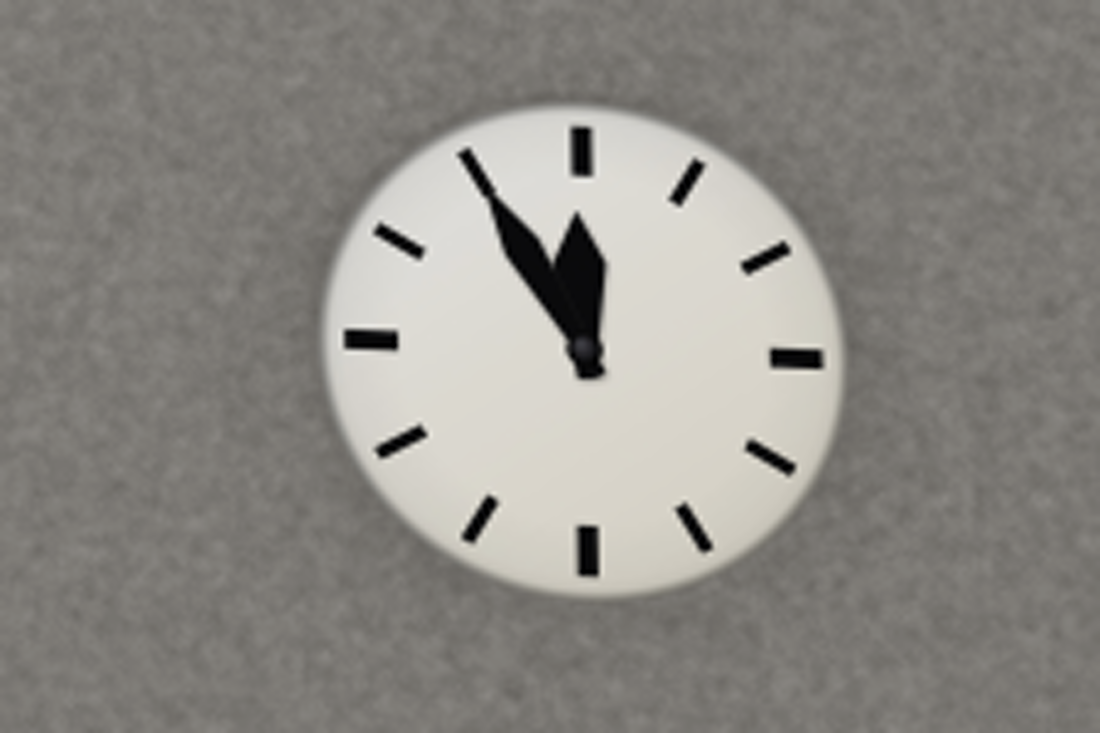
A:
11 h 55 min
